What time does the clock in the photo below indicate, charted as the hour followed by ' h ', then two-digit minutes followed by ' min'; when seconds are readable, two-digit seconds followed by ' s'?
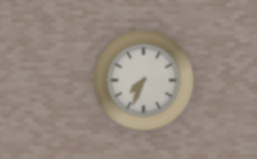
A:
7 h 34 min
